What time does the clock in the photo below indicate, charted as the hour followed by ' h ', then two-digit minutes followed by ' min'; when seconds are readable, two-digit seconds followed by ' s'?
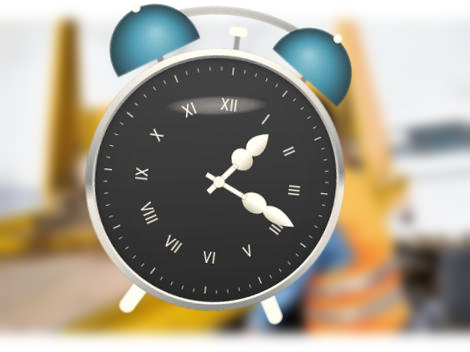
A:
1 h 19 min
